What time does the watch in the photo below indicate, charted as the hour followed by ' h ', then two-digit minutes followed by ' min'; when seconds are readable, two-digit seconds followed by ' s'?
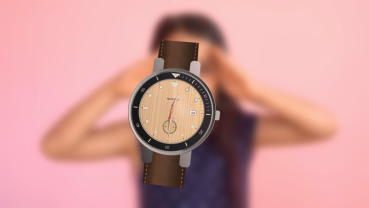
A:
12 h 30 min
